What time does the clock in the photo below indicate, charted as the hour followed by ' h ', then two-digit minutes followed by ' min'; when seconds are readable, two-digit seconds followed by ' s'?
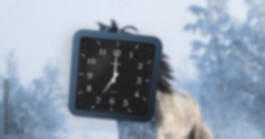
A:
7 h 00 min
